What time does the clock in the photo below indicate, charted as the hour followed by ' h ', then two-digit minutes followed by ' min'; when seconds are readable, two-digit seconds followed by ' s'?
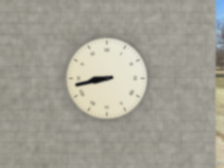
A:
8 h 43 min
